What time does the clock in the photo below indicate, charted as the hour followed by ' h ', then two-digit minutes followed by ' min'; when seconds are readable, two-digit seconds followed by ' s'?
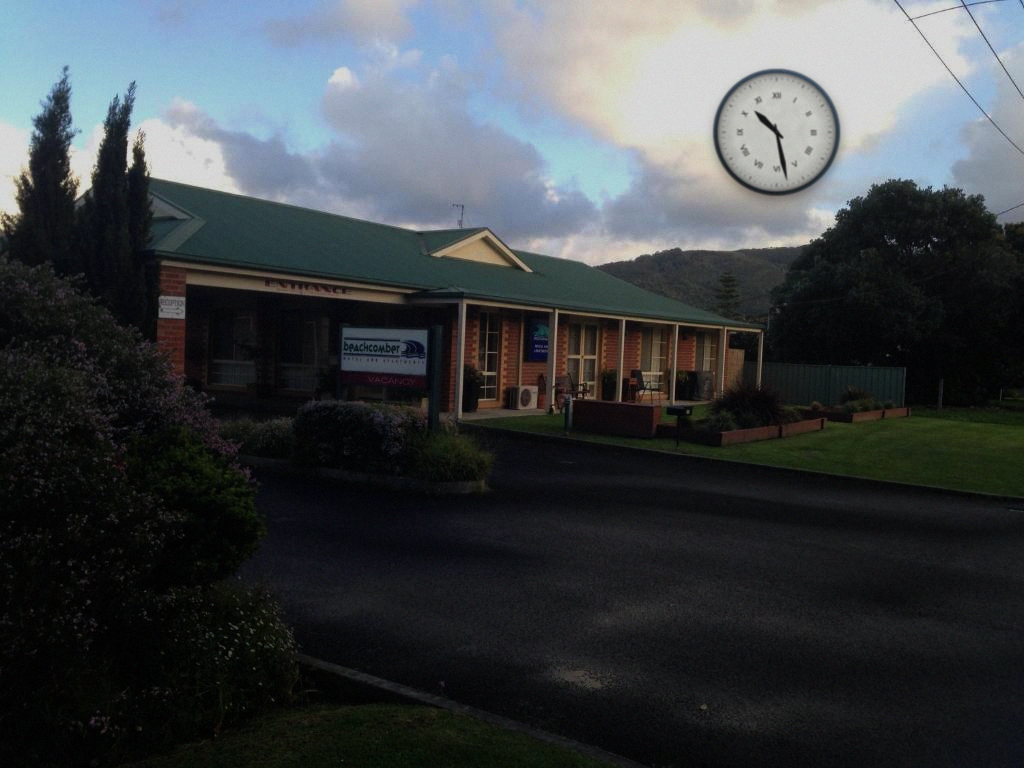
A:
10 h 28 min
